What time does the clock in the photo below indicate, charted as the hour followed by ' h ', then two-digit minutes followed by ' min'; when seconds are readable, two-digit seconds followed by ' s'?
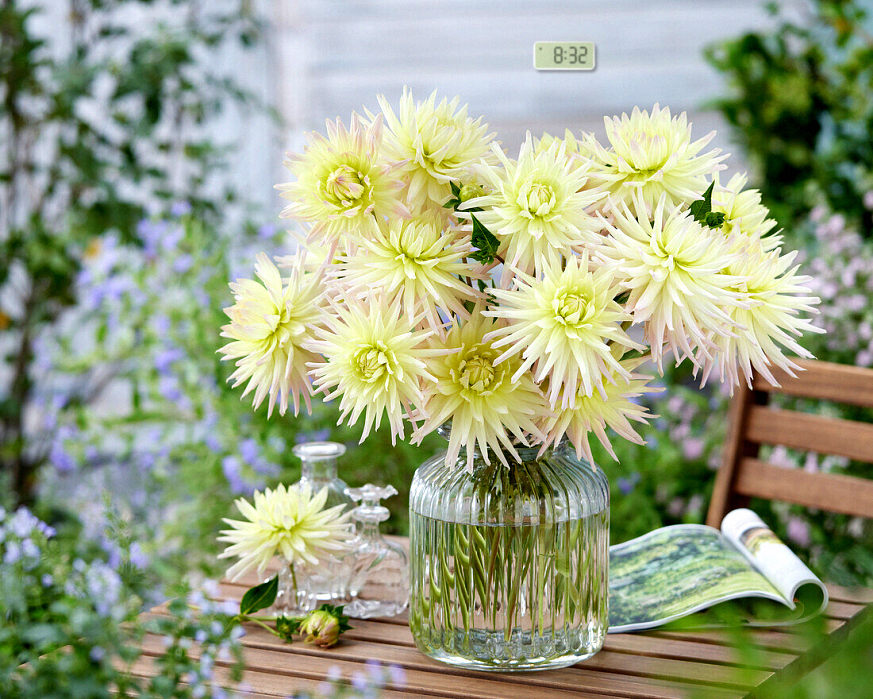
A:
8 h 32 min
